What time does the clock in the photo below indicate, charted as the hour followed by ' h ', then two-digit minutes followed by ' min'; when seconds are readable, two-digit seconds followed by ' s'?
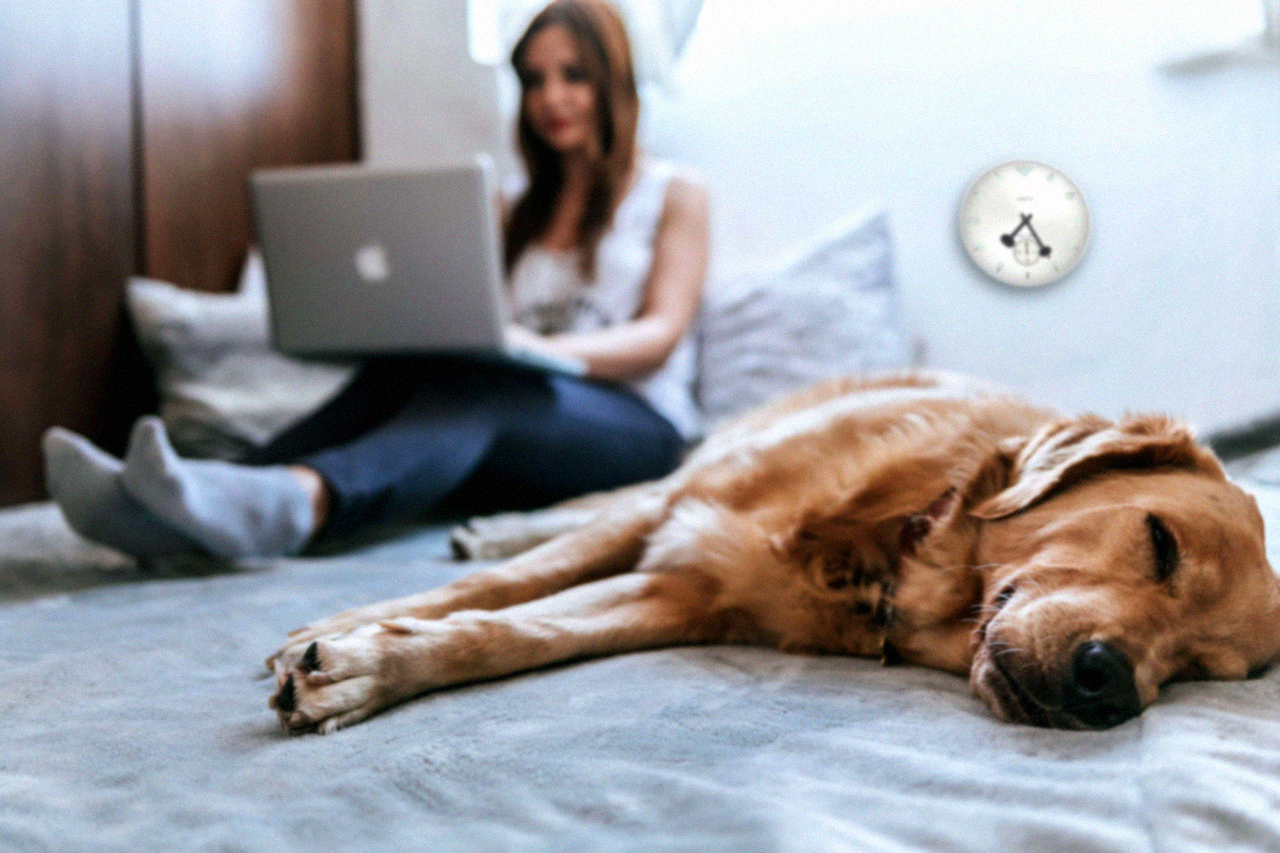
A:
7 h 25 min
